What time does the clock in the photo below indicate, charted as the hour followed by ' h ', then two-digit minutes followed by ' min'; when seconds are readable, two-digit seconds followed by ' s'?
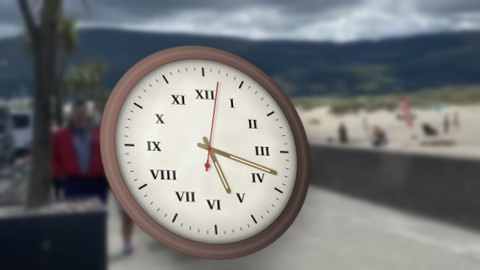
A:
5 h 18 min 02 s
